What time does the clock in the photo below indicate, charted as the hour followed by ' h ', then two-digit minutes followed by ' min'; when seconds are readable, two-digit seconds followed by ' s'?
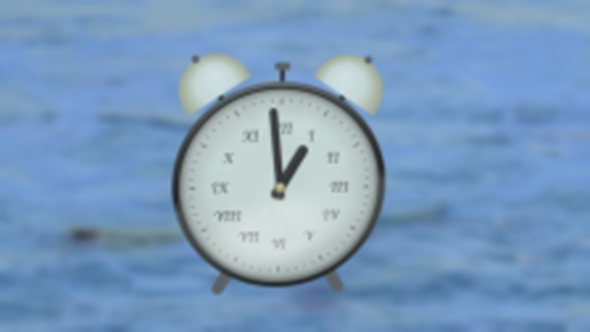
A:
12 h 59 min
